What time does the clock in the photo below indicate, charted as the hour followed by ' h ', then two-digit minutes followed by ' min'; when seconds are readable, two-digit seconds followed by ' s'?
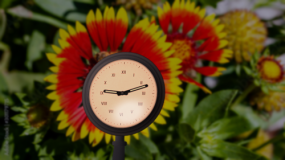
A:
9 h 12 min
